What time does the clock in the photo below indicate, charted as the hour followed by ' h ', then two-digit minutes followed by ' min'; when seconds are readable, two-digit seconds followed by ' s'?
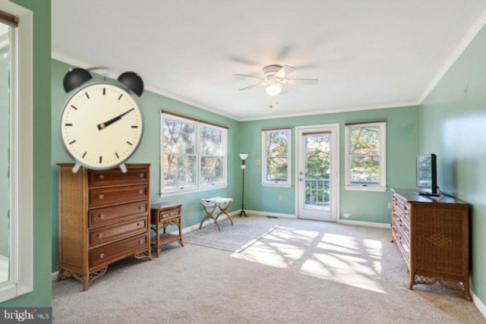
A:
2 h 10 min
